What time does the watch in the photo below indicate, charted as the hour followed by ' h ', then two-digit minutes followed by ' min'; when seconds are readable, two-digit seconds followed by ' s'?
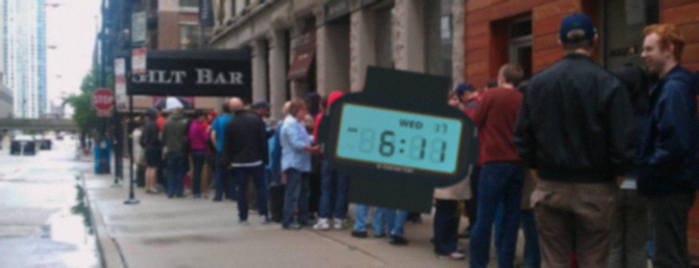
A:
6 h 11 min
